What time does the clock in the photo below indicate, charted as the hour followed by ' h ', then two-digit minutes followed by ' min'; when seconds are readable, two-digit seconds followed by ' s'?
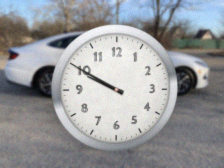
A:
9 h 50 min
